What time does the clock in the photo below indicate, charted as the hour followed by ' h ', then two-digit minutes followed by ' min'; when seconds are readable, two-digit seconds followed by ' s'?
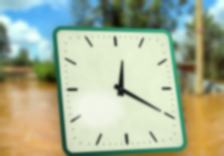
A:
12 h 20 min
